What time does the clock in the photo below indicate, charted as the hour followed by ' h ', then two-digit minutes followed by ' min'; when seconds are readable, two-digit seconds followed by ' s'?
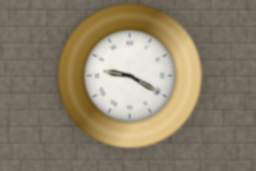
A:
9 h 20 min
